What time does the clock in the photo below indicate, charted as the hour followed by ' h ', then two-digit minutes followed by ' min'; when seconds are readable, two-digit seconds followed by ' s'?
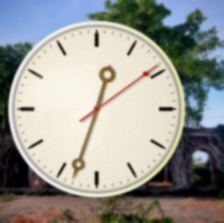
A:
12 h 33 min 09 s
